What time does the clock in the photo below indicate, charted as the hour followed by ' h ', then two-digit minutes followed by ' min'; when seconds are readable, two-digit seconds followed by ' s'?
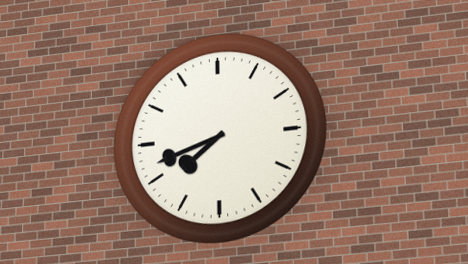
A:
7 h 42 min
